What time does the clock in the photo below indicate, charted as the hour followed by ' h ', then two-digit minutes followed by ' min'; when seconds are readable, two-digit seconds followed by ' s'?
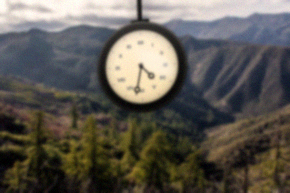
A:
4 h 32 min
